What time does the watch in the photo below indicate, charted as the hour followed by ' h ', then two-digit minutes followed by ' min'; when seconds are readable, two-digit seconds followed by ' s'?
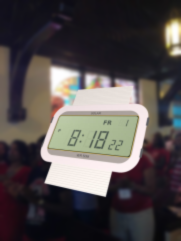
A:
8 h 18 min
